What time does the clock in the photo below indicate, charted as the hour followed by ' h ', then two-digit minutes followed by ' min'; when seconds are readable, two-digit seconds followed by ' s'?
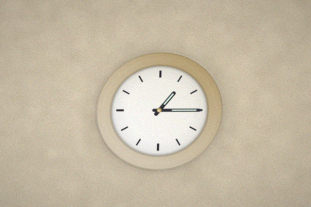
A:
1 h 15 min
